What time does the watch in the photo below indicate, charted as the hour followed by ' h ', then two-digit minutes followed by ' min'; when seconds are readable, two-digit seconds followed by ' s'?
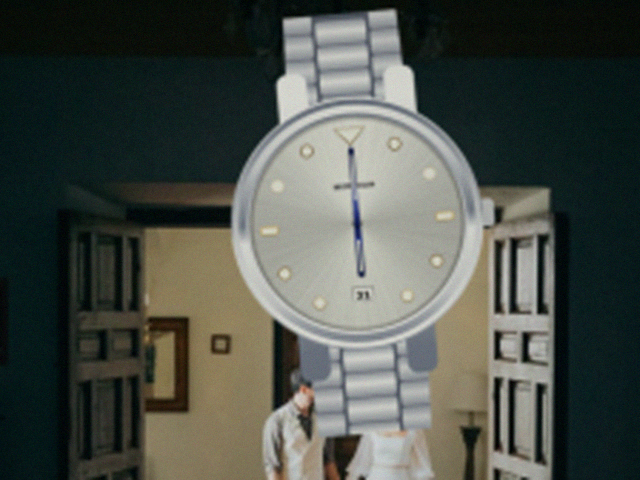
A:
6 h 00 min
